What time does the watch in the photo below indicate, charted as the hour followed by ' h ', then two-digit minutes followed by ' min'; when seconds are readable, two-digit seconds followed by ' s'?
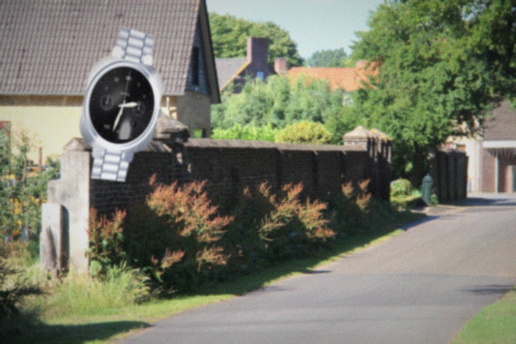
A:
2 h 32 min
